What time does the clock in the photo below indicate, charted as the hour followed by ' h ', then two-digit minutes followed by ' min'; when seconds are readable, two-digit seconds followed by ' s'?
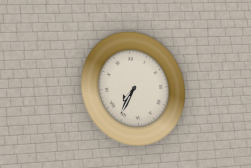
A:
7 h 36 min
